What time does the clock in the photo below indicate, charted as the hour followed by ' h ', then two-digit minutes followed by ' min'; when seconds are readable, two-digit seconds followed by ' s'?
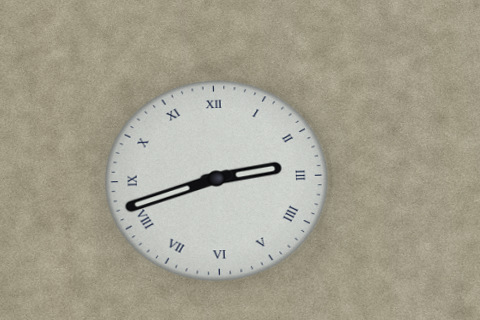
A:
2 h 42 min
